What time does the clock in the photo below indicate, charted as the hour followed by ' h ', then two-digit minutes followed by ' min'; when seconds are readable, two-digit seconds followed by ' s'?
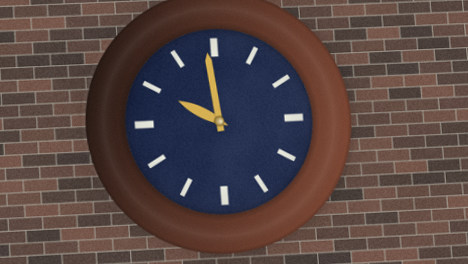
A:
9 h 59 min
